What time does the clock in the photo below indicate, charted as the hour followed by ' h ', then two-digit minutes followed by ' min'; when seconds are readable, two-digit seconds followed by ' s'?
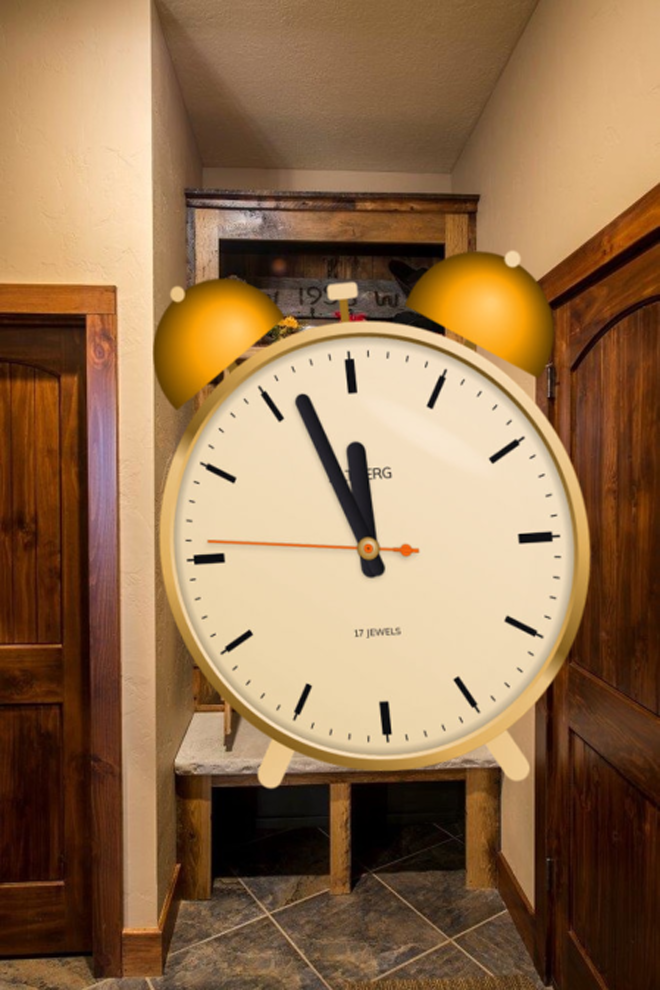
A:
11 h 56 min 46 s
